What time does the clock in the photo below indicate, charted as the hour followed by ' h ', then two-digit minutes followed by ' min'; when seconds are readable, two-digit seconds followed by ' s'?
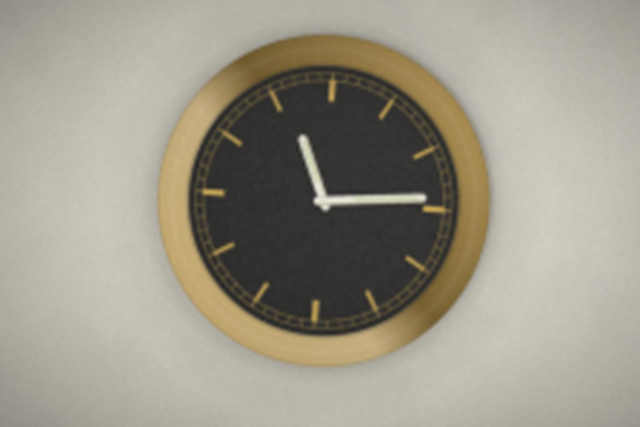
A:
11 h 14 min
